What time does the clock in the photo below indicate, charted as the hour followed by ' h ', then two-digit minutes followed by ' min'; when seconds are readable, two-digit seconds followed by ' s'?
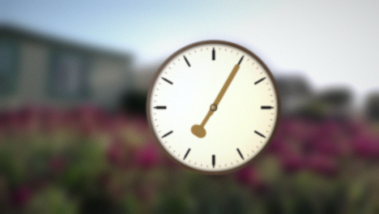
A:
7 h 05 min
